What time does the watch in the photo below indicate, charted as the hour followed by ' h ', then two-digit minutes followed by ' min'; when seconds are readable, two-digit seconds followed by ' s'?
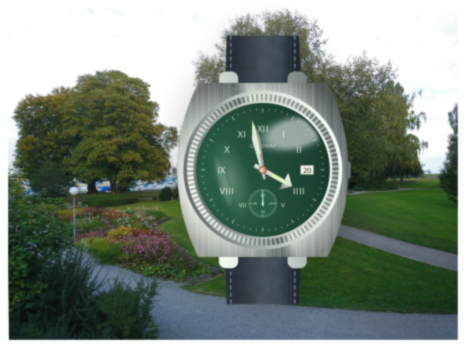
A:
3 h 58 min
